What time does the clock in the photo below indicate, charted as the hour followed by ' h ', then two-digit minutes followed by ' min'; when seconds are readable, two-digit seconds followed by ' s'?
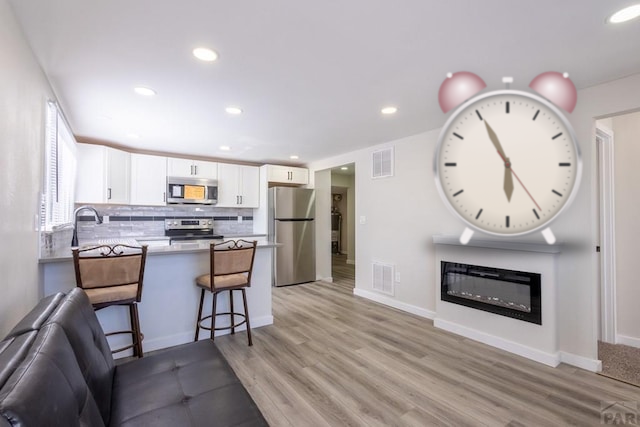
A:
5 h 55 min 24 s
